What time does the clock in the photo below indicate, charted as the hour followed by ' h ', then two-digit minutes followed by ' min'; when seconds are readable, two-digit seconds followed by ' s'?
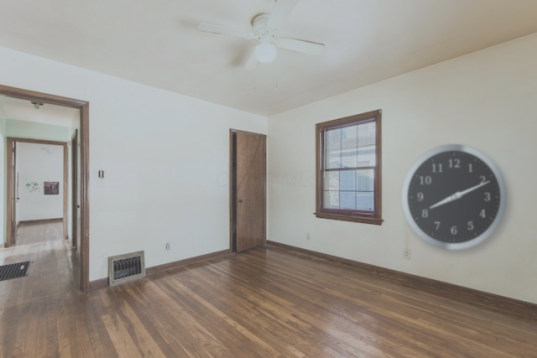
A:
8 h 11 min
